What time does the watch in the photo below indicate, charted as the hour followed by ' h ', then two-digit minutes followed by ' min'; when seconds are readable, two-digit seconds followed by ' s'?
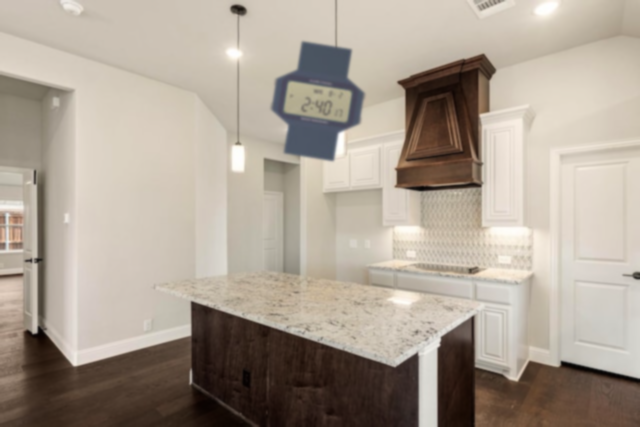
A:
2 h 40 min
